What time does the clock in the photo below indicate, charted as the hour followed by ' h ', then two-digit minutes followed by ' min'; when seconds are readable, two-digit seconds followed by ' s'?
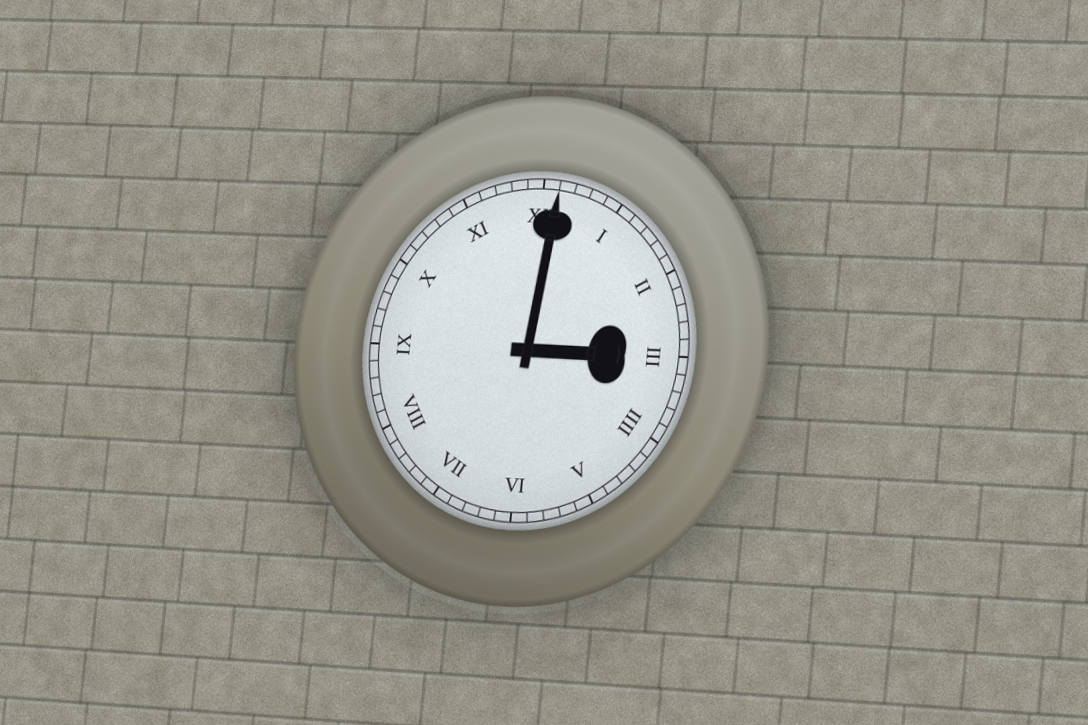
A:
3 h 01 min
